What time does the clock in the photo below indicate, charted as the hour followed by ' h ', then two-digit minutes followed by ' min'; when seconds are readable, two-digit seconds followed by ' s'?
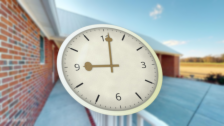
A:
9 h 01 min
